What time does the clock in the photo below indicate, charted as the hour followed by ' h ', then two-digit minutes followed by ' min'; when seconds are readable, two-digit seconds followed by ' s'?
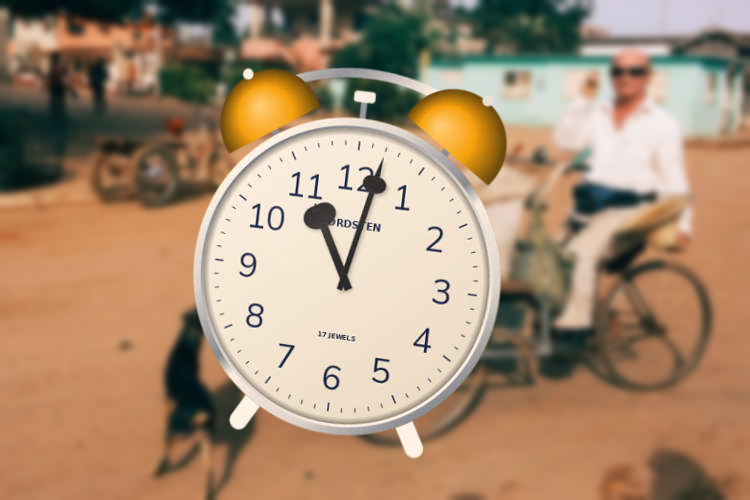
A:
11 h 02 min
